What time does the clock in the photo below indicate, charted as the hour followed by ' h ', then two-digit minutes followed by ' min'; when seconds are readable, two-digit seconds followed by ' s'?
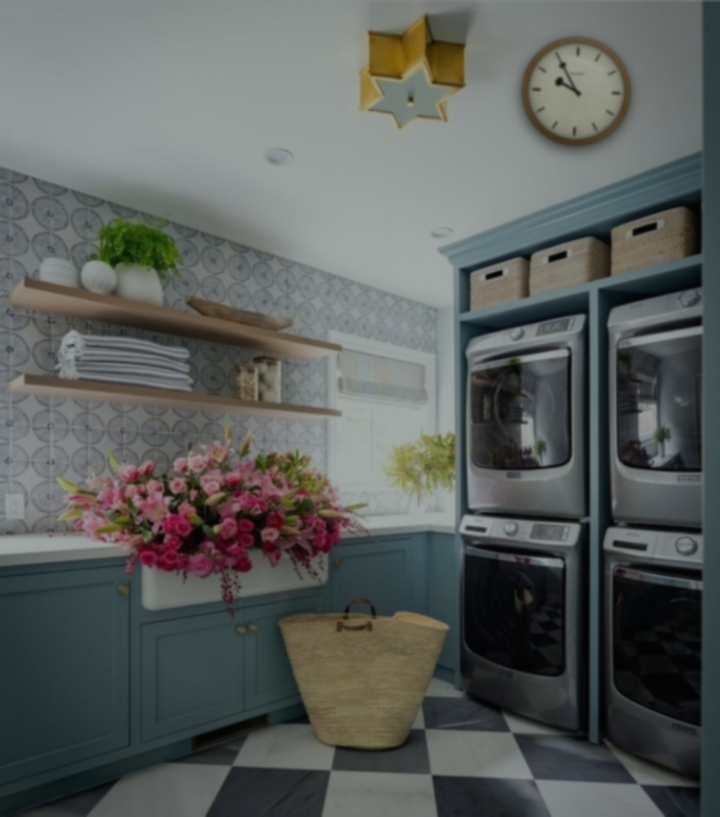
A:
9 h 55 min
